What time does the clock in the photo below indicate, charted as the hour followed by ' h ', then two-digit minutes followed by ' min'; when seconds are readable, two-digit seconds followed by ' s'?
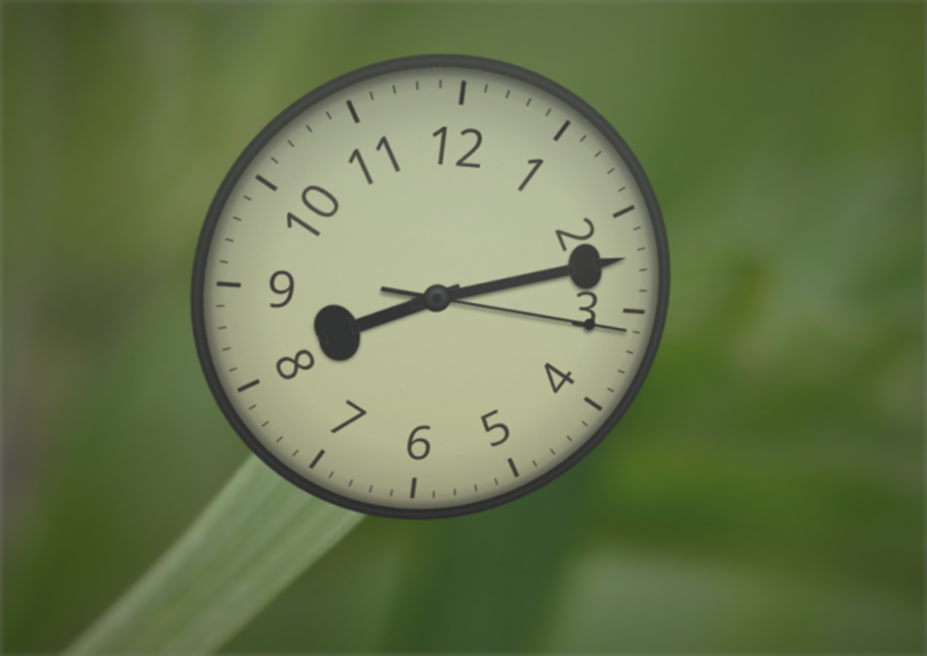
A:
8 h 12 min 16 s
